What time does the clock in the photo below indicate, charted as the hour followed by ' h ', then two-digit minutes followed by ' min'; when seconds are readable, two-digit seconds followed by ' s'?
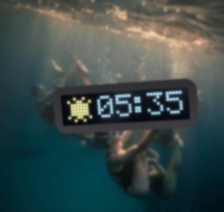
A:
5 h 35 min
